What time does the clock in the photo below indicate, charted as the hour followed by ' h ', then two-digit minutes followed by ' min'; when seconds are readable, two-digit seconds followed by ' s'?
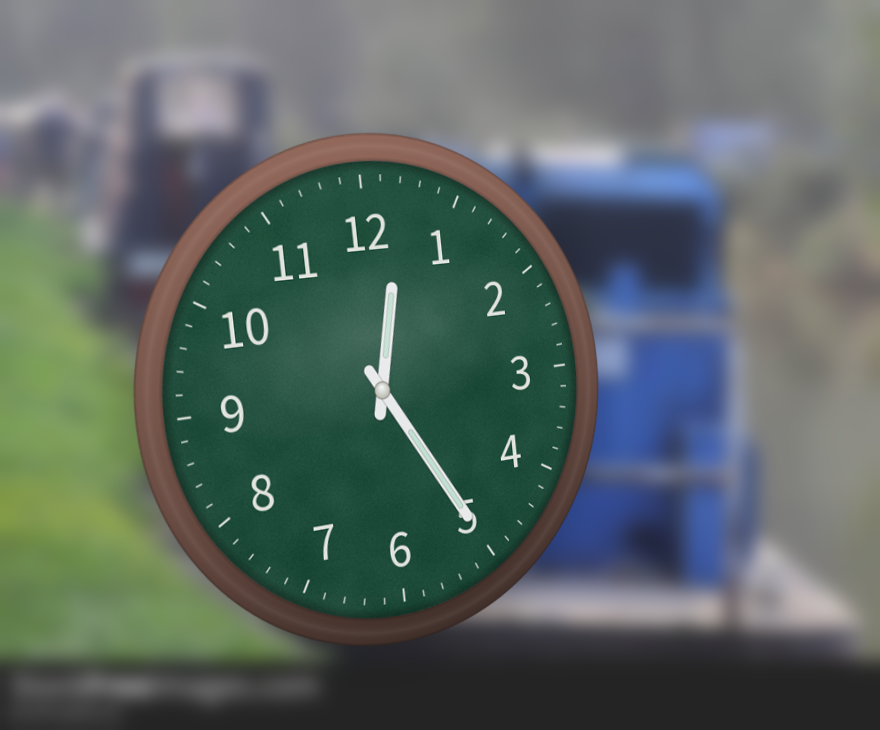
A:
12 h 25 min
